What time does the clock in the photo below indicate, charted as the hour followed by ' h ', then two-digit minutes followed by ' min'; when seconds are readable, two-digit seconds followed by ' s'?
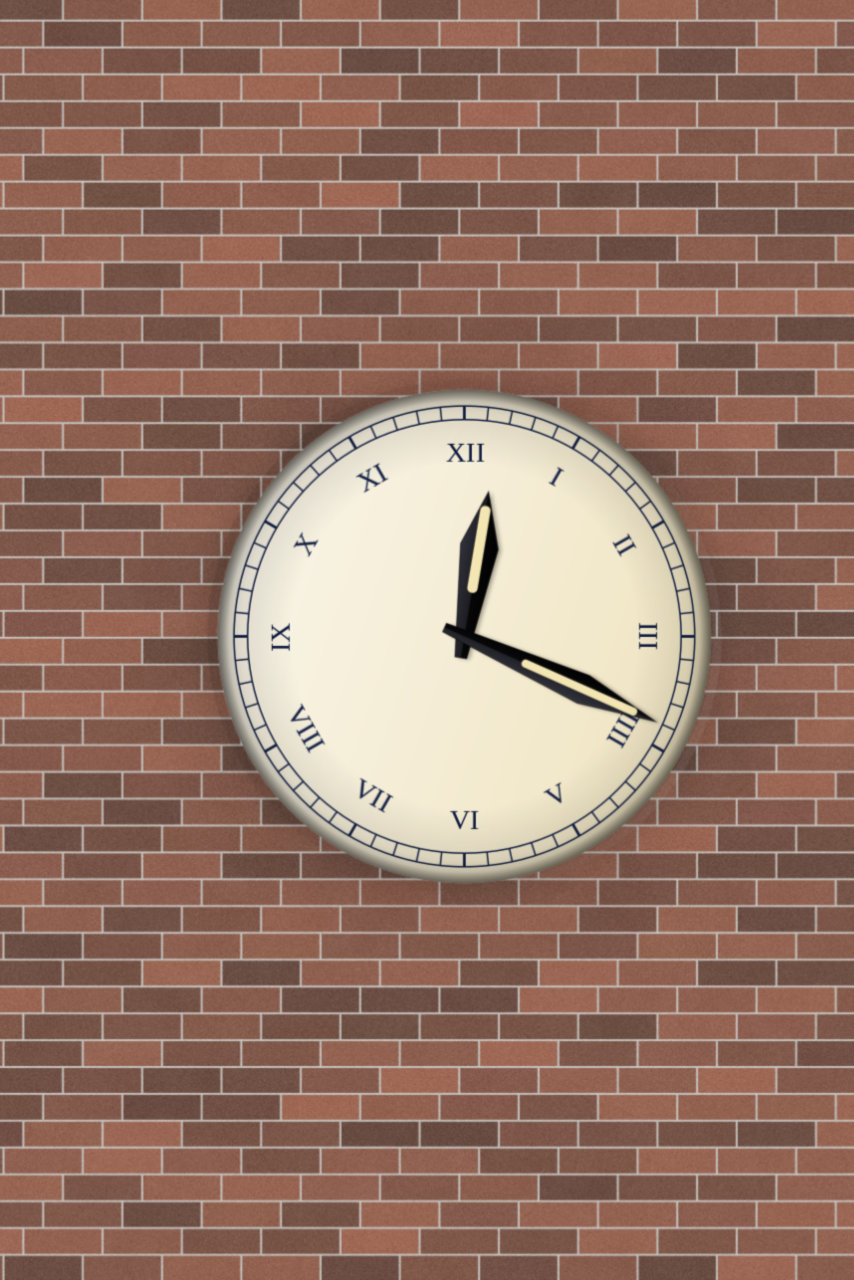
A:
12 h 19 min
